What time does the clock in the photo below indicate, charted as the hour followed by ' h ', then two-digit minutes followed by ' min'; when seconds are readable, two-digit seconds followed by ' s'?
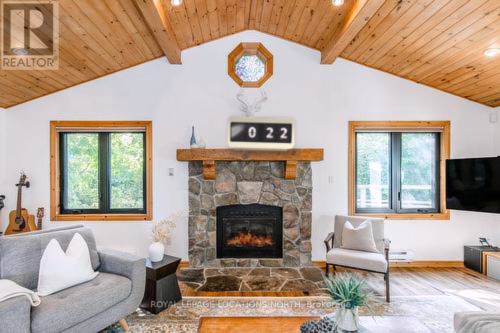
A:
0 h 22 min
